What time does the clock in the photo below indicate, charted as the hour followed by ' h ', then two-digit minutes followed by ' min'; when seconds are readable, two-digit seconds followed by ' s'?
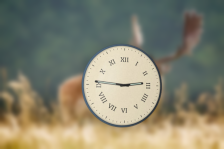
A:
2 h 46 min
